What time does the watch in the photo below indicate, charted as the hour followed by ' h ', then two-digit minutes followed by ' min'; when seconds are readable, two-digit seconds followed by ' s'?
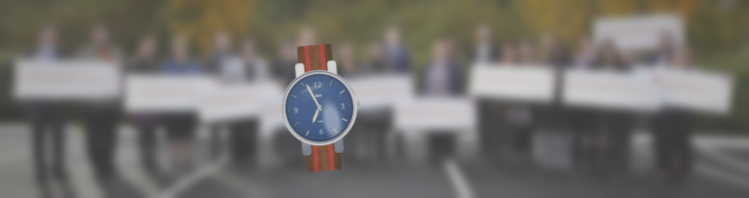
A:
6 h 56 min
